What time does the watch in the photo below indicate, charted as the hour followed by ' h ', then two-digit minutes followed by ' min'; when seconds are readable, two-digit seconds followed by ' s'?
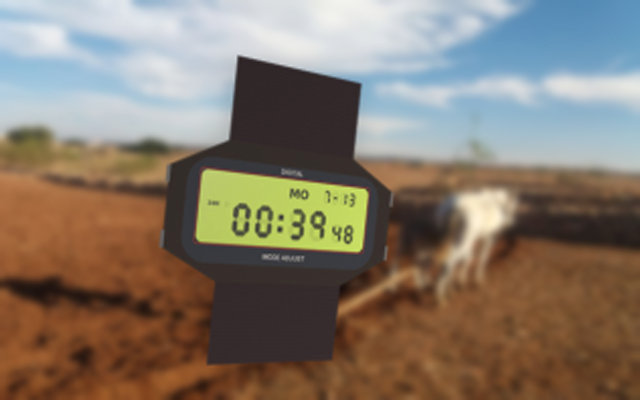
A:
0 h 39 min 48 s
